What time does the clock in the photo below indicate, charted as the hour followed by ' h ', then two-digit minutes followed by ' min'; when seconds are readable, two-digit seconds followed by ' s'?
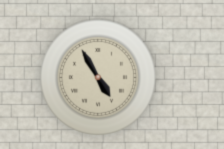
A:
4 h 55 min
